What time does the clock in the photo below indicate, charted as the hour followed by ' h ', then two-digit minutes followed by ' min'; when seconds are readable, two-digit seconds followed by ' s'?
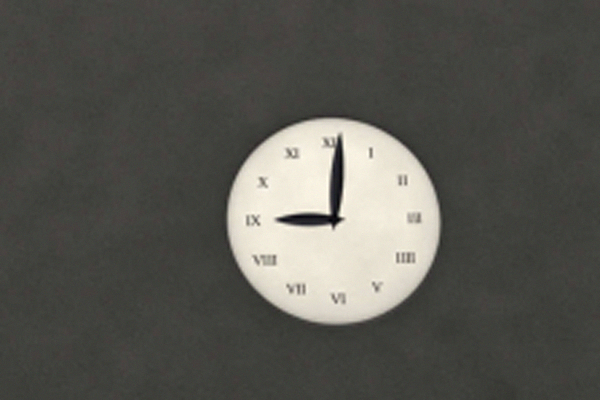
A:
9 h 01 min
